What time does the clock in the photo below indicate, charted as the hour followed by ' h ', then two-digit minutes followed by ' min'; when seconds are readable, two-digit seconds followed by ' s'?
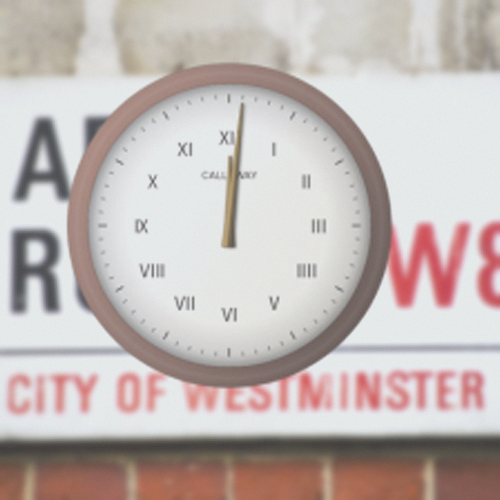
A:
12 h 01 min
